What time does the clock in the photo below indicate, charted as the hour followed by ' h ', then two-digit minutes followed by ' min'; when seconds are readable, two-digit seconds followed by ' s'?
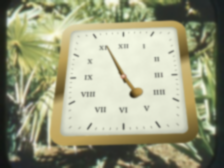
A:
4 h 56 min
